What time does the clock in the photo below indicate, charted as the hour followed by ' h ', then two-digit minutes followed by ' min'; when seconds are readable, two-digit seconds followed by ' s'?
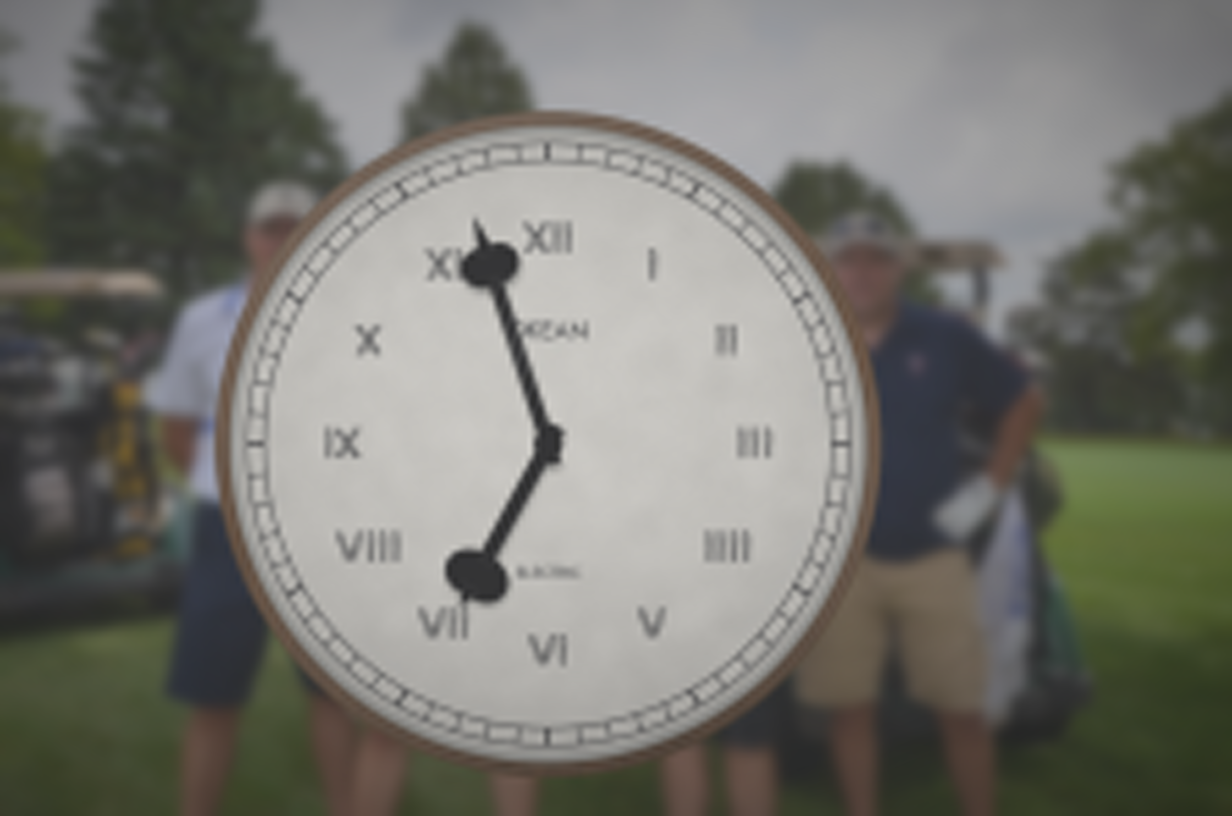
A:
6 h 57 min
